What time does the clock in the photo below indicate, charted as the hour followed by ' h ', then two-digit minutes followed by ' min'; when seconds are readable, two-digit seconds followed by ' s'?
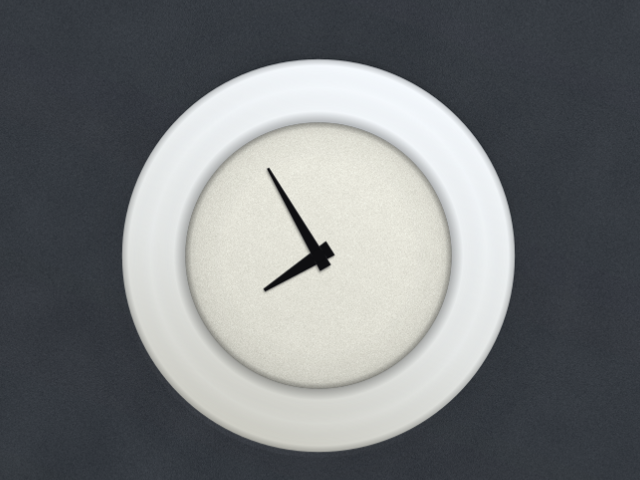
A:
7 h 55 min
